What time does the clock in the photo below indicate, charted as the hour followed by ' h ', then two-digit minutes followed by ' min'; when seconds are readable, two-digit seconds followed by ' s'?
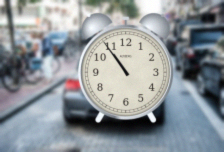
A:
10 h 54 min
